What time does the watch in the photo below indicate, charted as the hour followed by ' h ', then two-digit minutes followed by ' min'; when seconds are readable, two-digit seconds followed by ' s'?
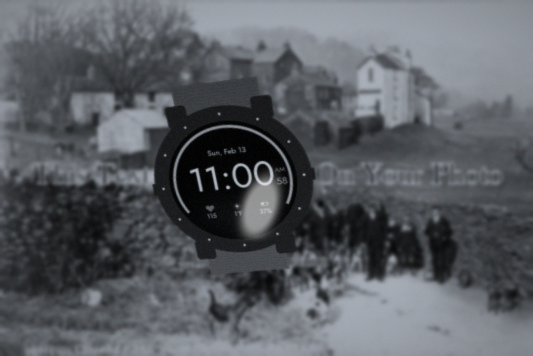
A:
11 h 00 min 58 s
